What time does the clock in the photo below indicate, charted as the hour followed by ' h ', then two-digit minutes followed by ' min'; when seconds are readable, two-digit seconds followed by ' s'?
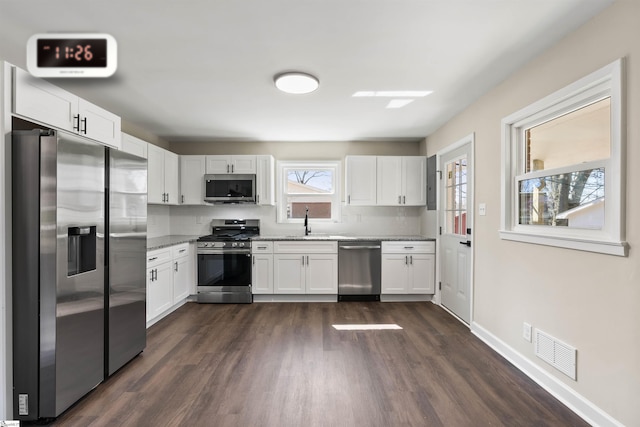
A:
11 h 26 min
